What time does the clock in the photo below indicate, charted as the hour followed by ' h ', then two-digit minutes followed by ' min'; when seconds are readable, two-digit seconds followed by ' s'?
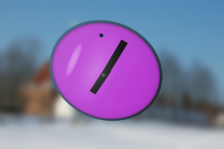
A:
7 h 05 min
